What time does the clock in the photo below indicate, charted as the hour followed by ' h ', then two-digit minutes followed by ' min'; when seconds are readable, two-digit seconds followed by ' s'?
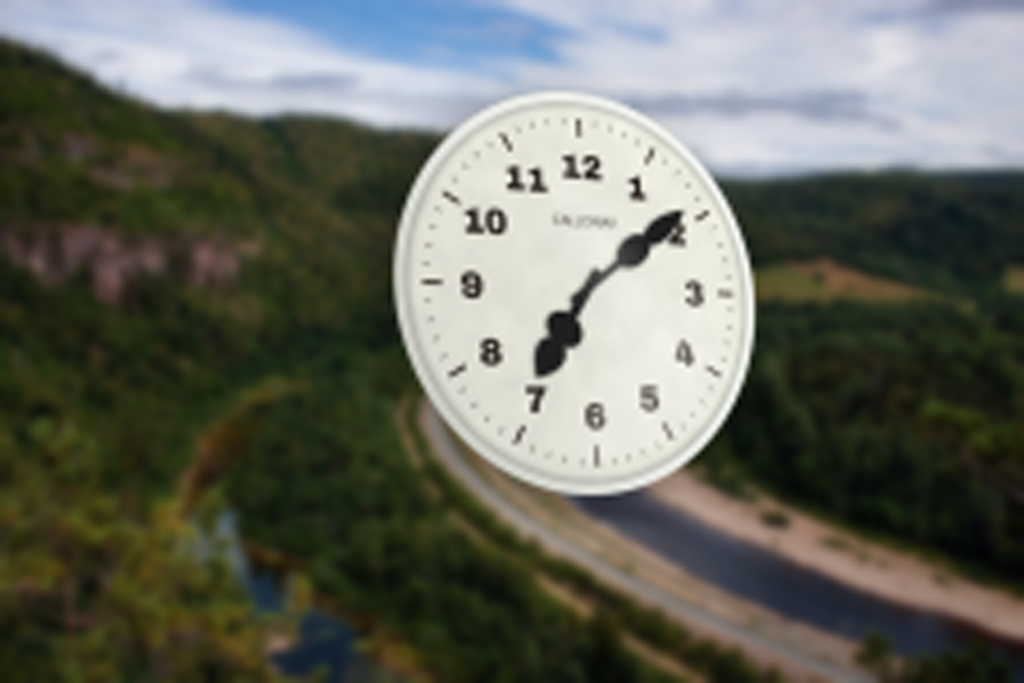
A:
7 h 09 min
